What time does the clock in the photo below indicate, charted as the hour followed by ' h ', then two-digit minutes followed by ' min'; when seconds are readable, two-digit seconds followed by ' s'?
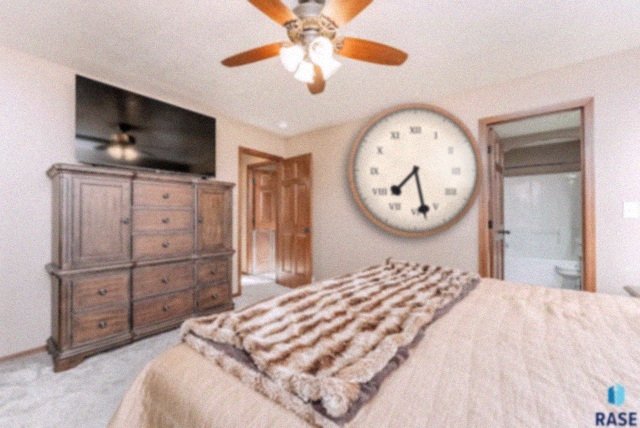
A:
7 h 28 min
